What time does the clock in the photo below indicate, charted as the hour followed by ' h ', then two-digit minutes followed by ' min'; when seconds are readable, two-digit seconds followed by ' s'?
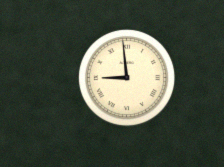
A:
8 h 59 min
